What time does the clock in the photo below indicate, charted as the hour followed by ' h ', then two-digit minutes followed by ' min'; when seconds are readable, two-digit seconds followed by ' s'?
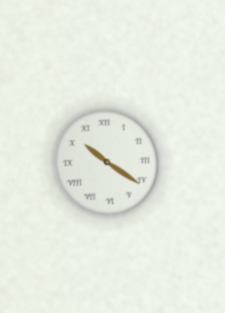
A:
10 h 21 min
